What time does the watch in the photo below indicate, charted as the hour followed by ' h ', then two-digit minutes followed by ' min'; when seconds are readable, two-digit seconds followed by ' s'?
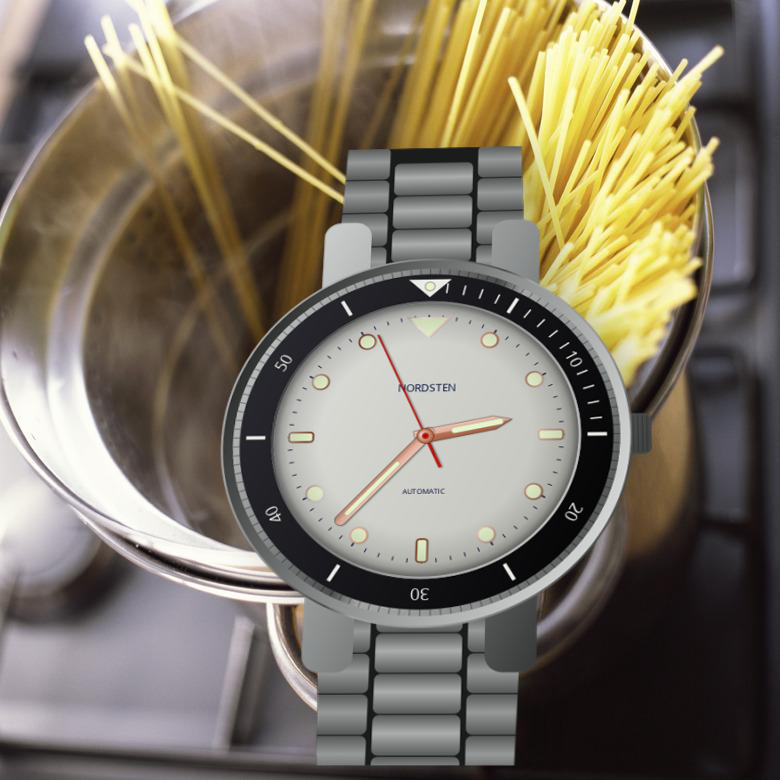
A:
2 h 36 min 56 s
